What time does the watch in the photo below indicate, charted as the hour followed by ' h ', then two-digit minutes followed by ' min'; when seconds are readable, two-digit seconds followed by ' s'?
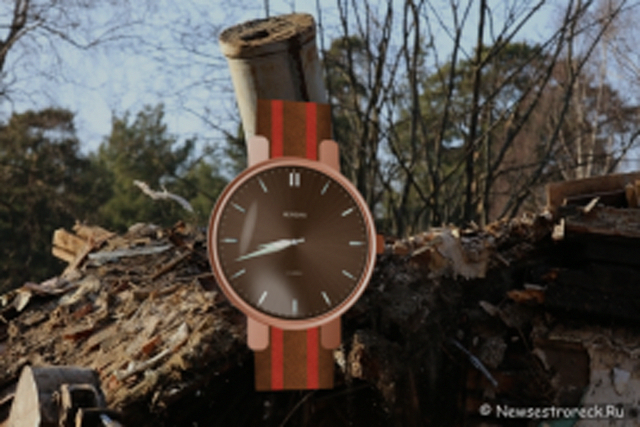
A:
8 h 42 min
